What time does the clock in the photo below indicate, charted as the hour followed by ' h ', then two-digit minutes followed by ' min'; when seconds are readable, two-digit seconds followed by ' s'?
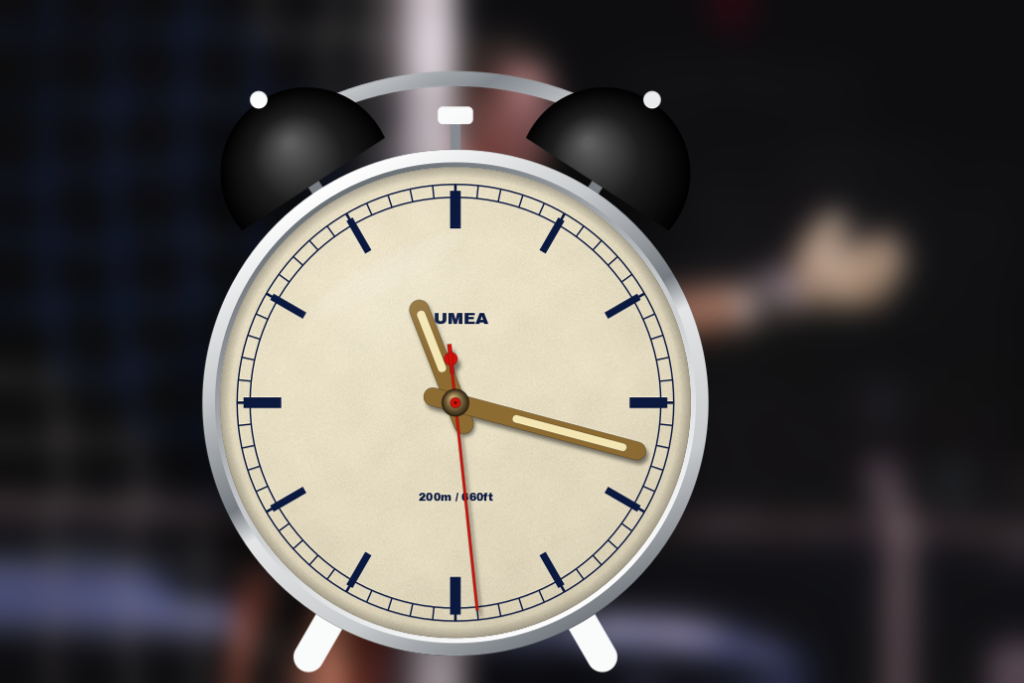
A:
11 h 17 min 29 s
